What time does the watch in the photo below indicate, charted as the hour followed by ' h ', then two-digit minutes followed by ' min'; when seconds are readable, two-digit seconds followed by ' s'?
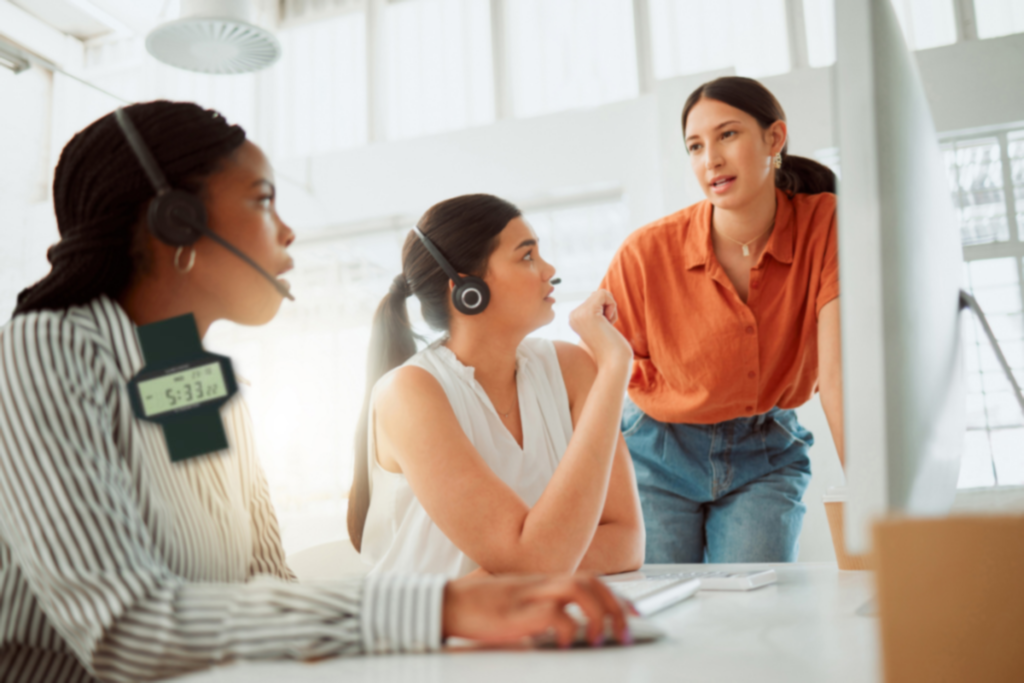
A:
5 h 33 min
